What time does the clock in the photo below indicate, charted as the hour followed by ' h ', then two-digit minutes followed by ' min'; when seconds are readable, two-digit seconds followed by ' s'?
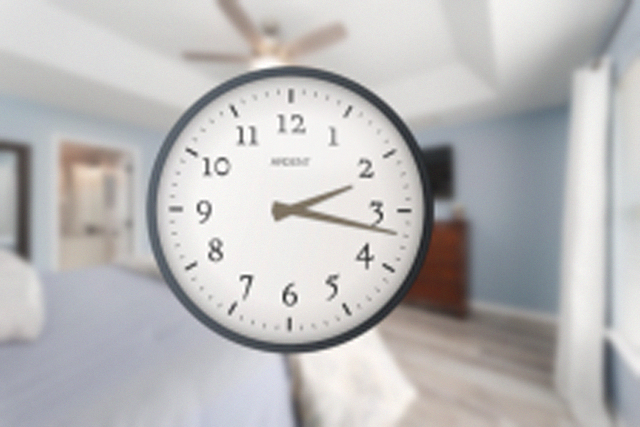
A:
2 h 17 min
